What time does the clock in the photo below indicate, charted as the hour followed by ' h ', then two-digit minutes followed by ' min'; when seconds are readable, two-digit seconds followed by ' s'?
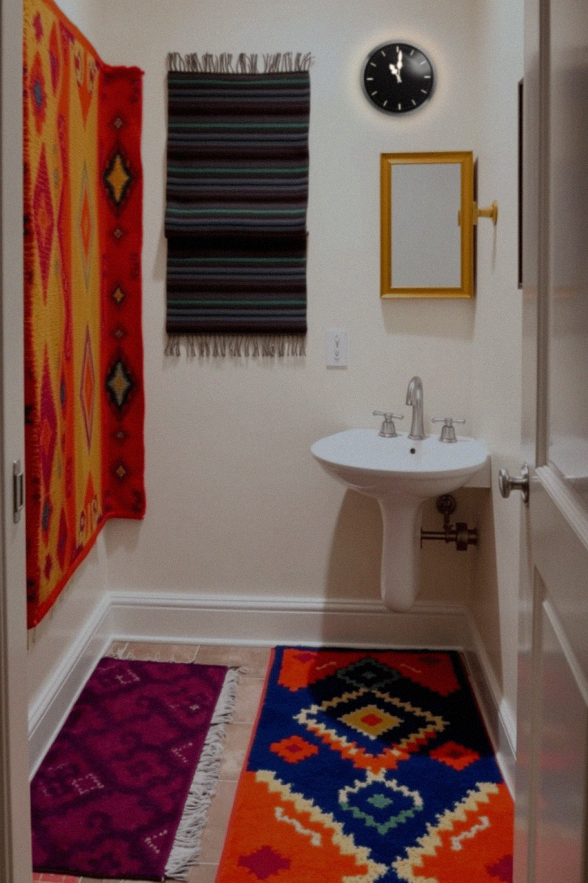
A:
11 h 01 min
